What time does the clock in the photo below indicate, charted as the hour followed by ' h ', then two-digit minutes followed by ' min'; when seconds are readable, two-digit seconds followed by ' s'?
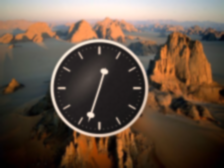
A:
12 h 33 min
